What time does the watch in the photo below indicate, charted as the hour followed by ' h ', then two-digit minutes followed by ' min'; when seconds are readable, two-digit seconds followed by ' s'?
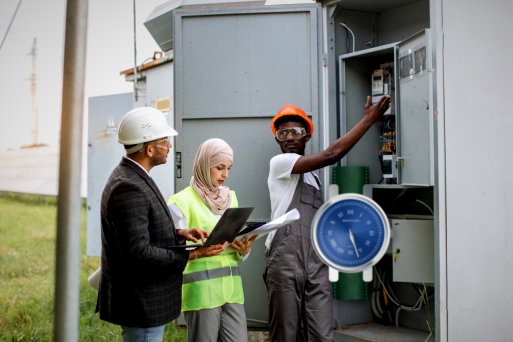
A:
5 h 27 min
